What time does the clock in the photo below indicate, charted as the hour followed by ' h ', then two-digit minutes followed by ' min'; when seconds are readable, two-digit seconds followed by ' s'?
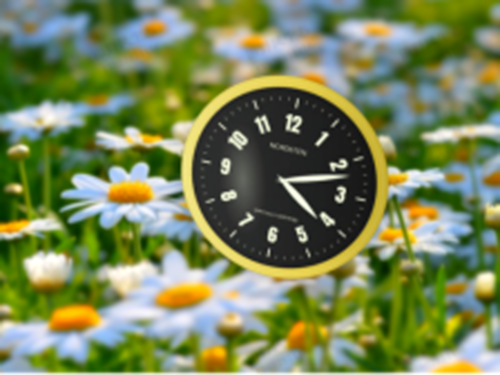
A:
4 h 12 min
